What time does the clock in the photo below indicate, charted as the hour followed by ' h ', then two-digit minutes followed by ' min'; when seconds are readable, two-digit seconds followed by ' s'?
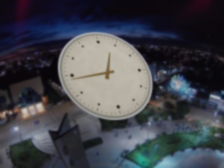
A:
12 h 44 min
